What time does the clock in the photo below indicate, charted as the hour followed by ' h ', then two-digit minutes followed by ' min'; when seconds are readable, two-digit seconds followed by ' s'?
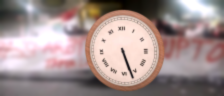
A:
5 h 27 min
